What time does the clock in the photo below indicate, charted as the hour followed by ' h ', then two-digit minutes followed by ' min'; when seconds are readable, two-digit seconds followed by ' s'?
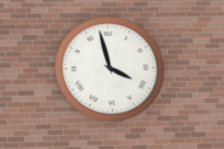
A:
3 h 58 min
